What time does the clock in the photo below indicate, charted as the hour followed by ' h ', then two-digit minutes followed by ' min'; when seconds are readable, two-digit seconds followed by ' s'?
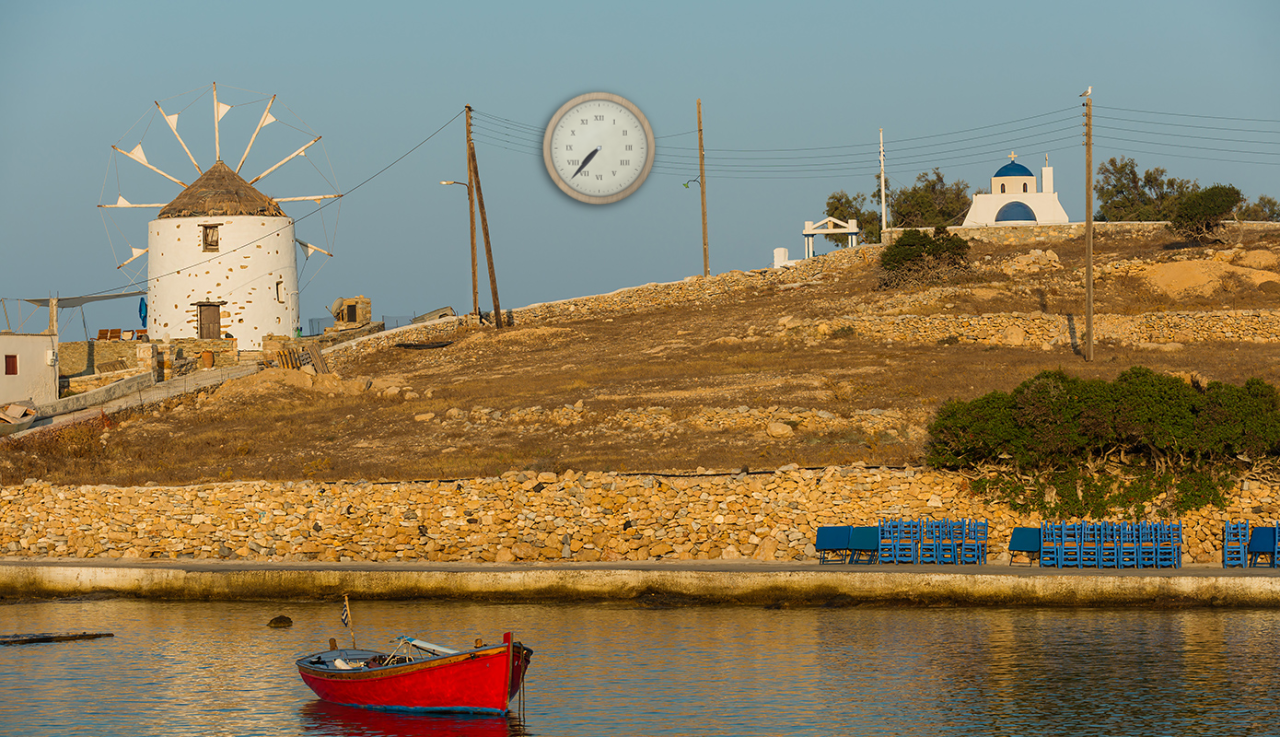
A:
7 h 37 min
